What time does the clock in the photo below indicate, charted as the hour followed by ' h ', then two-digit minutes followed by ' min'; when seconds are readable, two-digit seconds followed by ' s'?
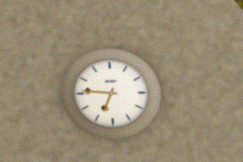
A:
6 h 46 min
